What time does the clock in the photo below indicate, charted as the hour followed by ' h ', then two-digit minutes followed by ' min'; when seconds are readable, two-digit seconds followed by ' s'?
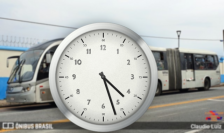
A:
4 h 27 min
